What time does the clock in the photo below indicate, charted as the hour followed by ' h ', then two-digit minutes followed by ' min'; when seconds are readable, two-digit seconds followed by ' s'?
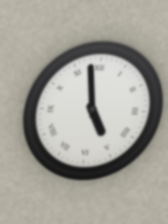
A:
4 h 58 min
